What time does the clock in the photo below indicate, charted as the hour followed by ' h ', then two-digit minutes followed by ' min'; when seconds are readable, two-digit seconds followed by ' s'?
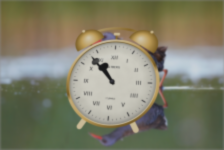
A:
10 h 53 min
